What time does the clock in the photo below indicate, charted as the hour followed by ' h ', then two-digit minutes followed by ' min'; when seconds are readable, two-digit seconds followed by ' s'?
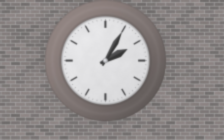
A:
2 h 05 min
